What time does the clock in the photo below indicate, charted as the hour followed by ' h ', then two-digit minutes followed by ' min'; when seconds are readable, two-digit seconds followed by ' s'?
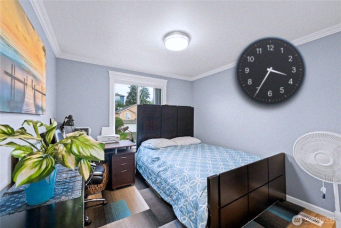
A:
3 h 35 min
